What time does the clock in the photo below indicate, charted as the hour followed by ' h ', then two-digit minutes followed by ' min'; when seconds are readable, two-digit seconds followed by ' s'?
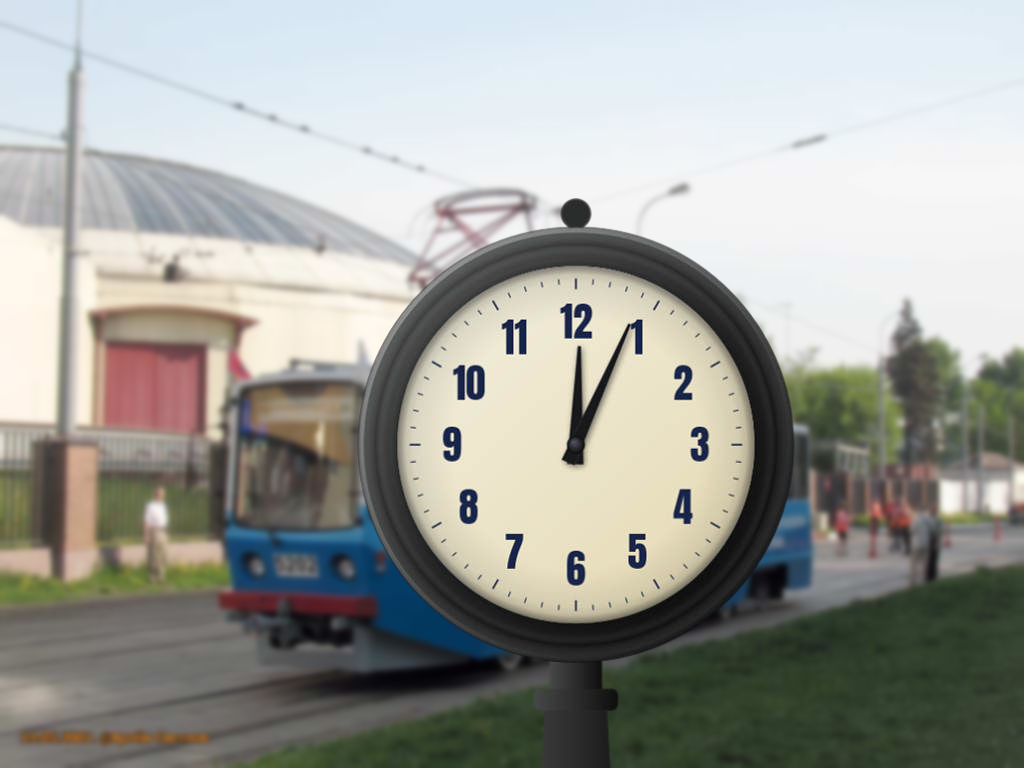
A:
12 h 04 min
